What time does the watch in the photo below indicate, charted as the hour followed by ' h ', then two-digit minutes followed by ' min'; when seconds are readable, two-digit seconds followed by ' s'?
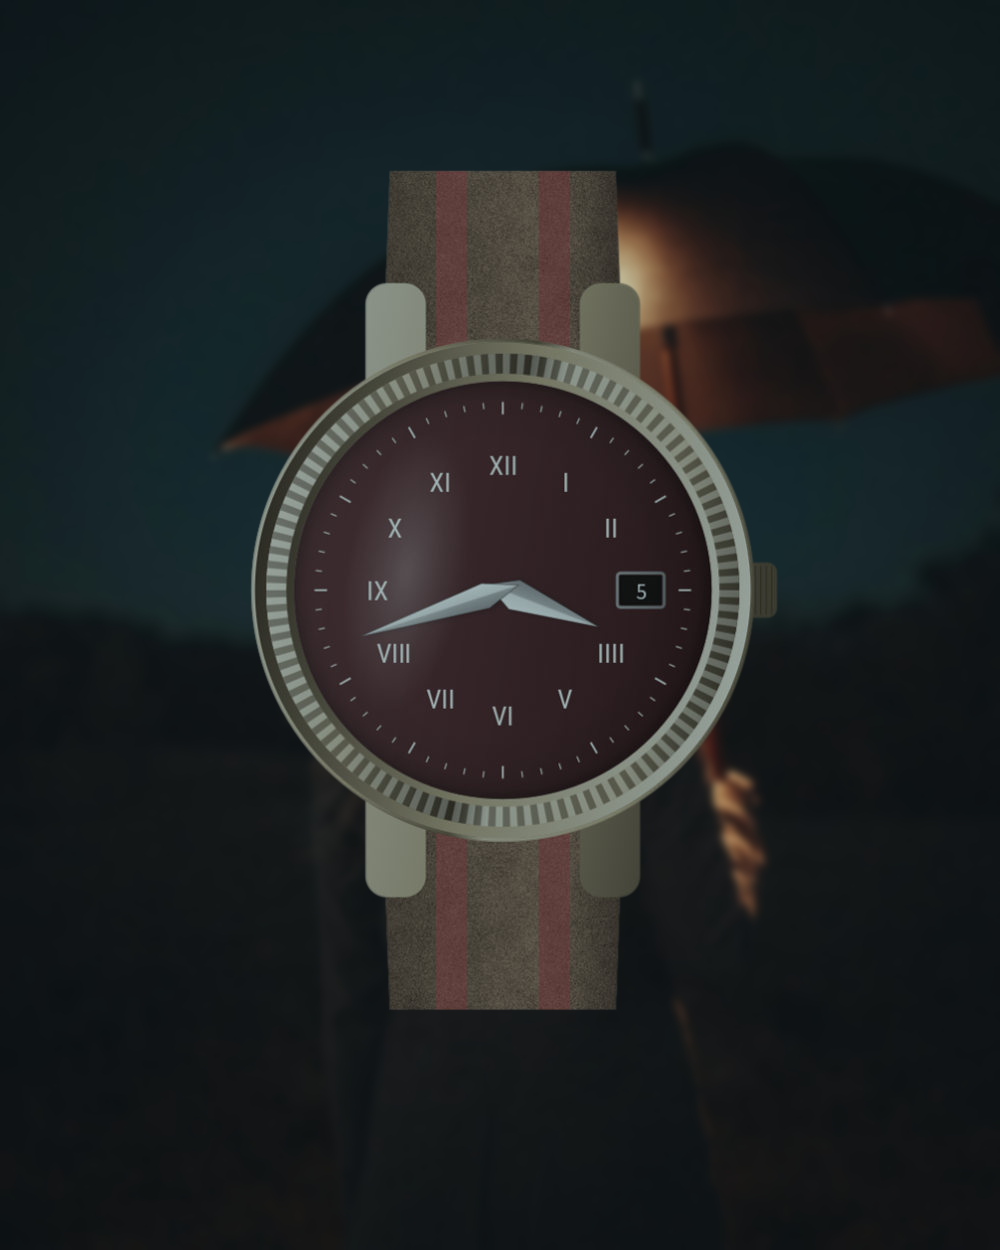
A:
3 h 42 min
